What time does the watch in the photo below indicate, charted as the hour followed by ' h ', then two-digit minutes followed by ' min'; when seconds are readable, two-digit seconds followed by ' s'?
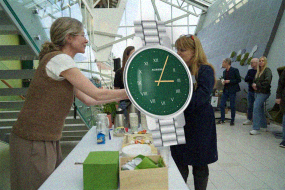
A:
3 h 05 min
